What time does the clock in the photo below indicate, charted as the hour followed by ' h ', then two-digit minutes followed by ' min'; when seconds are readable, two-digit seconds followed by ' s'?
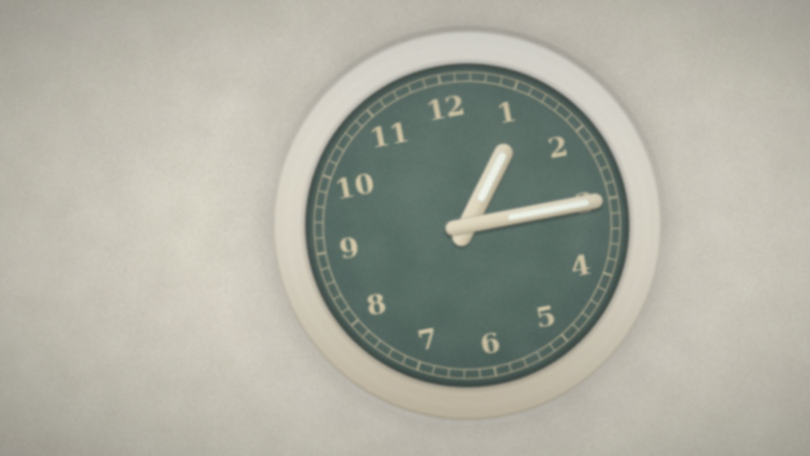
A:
1 h 15 min
